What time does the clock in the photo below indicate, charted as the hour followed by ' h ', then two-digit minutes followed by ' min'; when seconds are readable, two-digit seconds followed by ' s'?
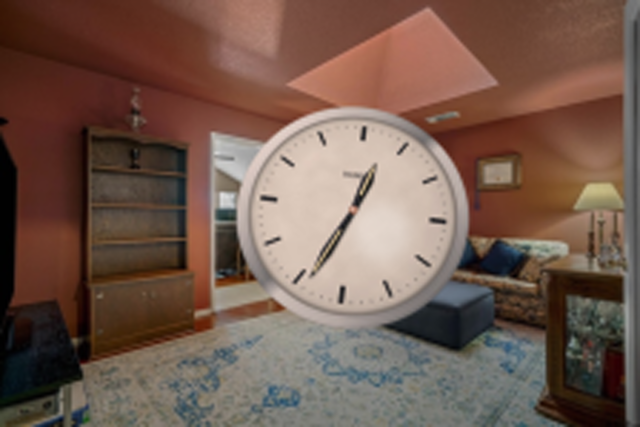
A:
12 h 34 min
